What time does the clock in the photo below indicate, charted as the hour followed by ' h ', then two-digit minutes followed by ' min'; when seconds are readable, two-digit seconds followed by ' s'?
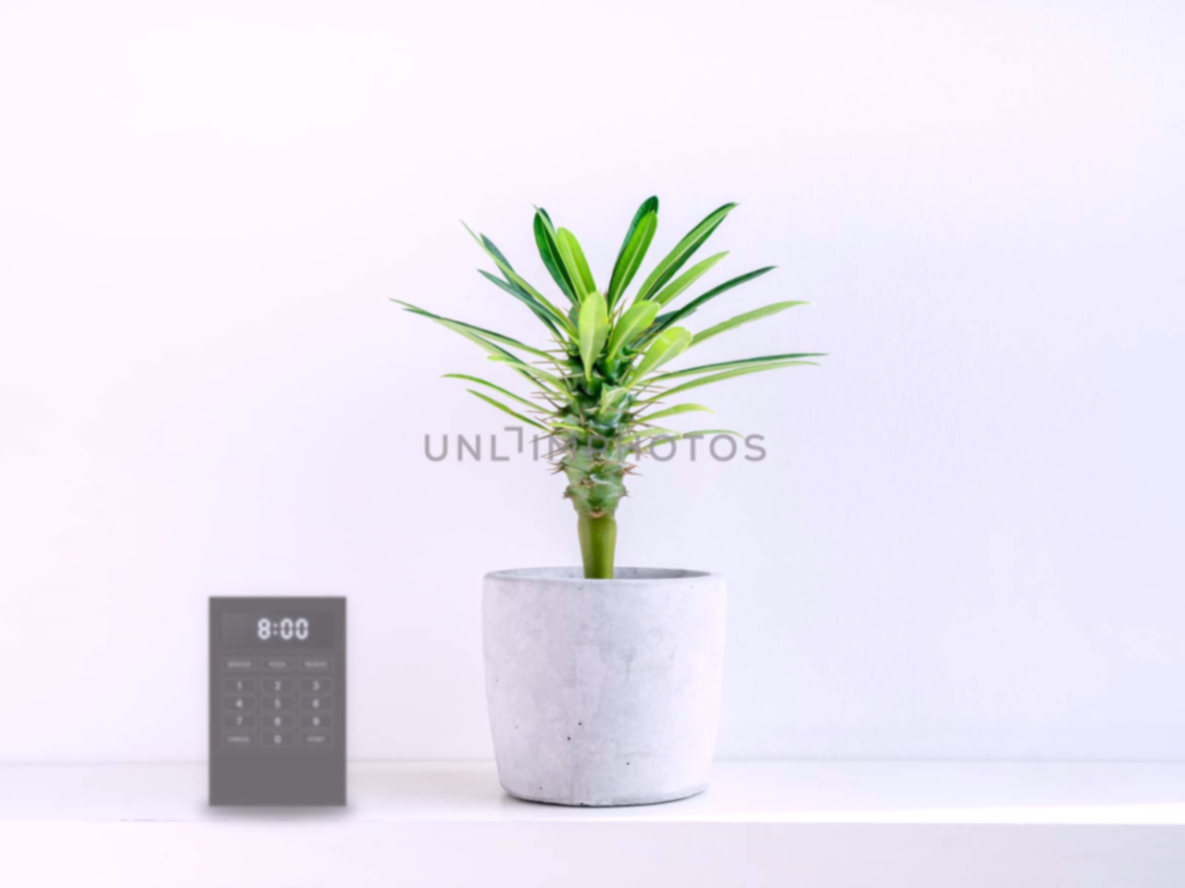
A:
8 h 00 min
